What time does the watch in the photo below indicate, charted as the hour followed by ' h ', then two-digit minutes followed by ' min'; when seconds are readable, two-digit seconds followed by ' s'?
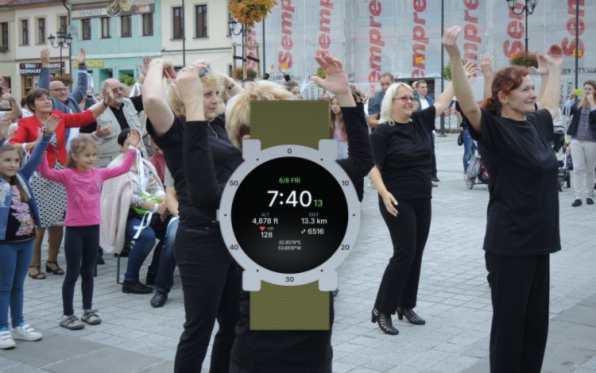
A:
7 h 40 min
